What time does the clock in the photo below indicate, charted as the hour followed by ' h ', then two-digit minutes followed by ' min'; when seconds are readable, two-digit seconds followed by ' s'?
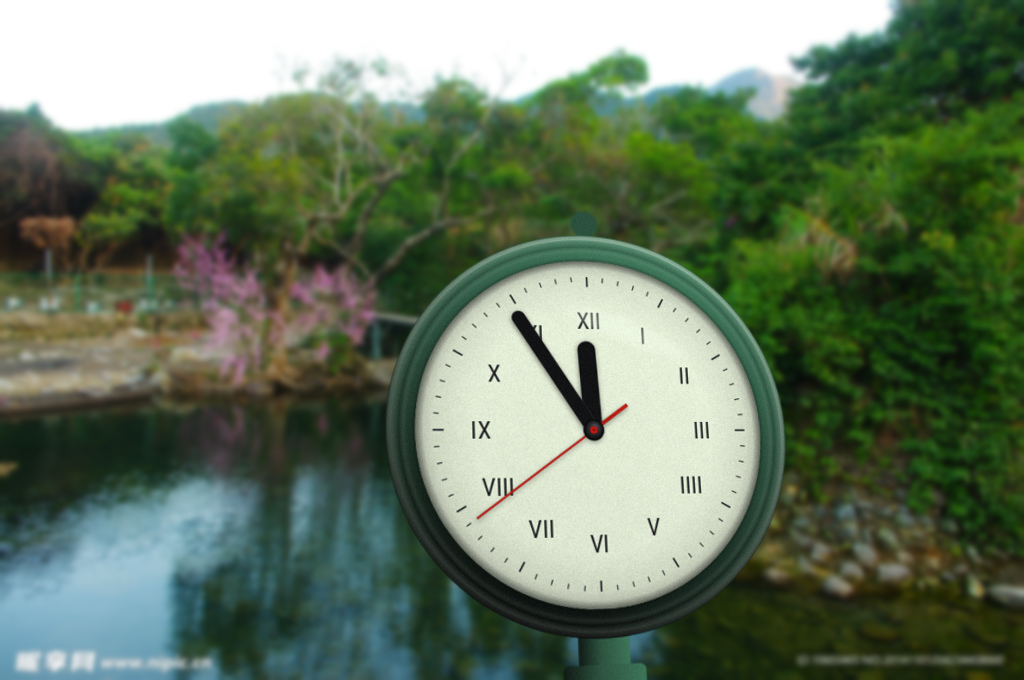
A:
11 h 54 min 39 s
